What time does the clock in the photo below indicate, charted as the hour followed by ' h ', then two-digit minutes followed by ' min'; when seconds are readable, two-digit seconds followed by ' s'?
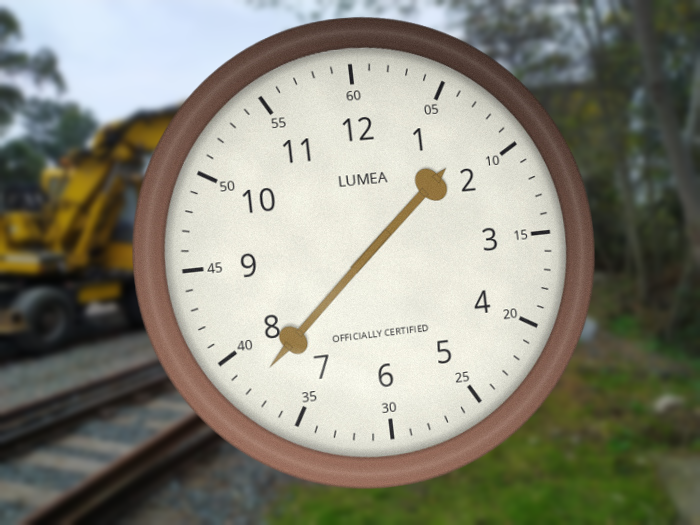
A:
1 h 38 min
